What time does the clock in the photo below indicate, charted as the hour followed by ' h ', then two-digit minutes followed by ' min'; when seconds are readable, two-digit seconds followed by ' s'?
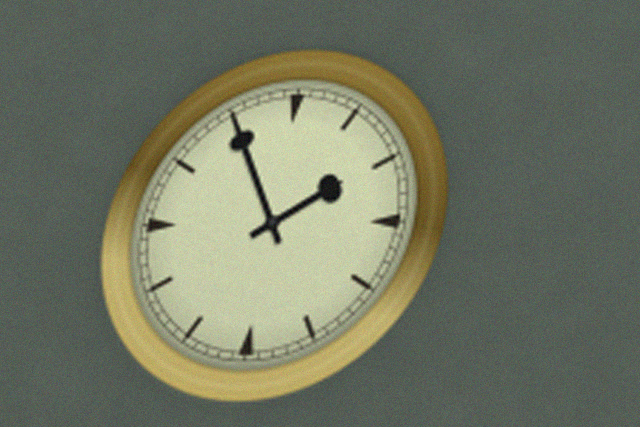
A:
1 h 55 min
